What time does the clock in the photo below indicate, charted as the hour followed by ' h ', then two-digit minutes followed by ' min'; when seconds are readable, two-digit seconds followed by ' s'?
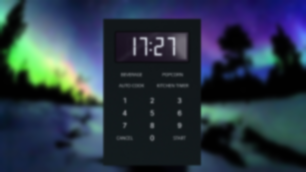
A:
17 h 27 min
